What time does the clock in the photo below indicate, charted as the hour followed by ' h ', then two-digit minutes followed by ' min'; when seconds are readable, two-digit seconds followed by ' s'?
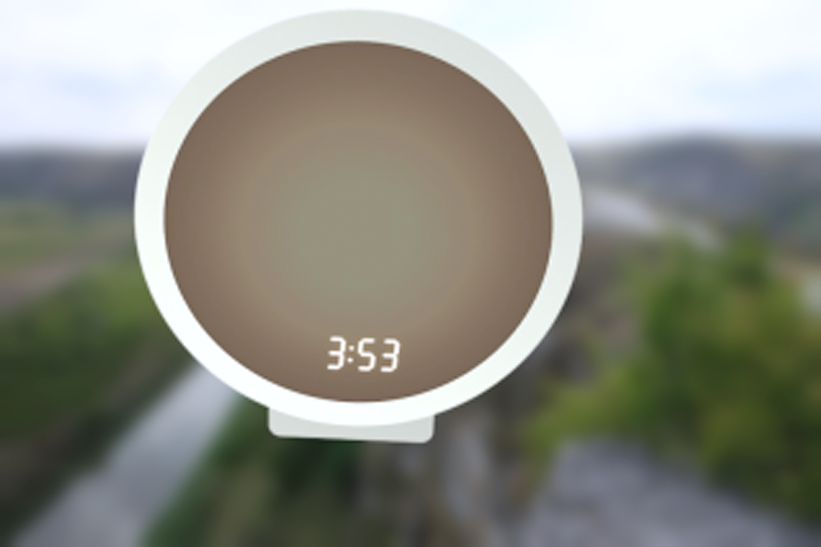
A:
3 h 53 min
